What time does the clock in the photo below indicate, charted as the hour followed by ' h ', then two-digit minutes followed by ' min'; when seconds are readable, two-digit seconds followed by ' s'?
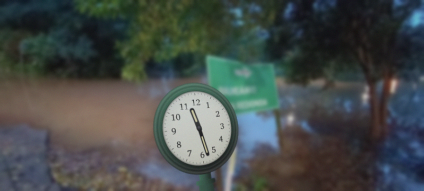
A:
11 h 28 min
